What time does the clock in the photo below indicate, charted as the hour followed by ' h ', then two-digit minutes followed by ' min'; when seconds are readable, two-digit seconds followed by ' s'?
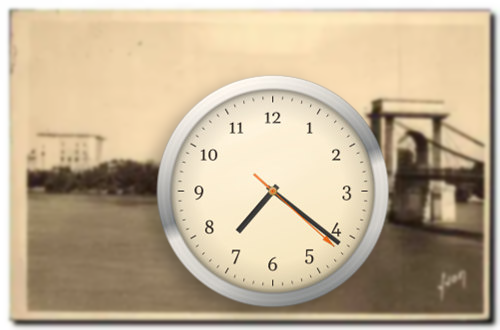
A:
7 h 21 min 22 s
